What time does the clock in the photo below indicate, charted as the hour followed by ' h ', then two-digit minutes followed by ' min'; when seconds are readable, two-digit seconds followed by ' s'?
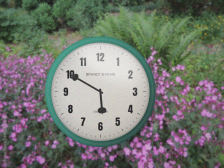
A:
5 h 50 min
